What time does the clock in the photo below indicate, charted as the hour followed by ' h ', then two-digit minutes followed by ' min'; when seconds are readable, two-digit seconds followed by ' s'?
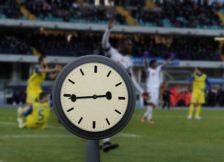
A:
2 h 44 min
